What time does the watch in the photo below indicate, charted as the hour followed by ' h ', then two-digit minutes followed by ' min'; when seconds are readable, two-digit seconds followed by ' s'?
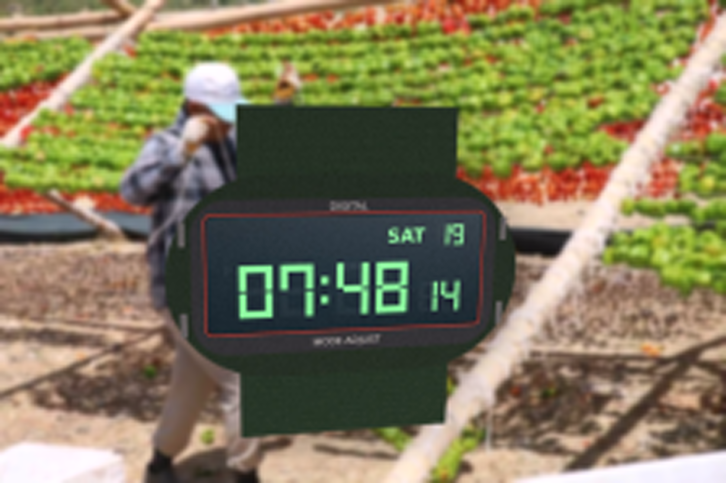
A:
7 h 48 min 14 s
